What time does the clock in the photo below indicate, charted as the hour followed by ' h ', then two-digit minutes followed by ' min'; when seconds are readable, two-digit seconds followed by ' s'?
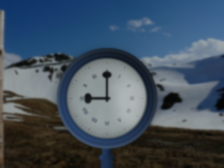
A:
9 h 00 min
